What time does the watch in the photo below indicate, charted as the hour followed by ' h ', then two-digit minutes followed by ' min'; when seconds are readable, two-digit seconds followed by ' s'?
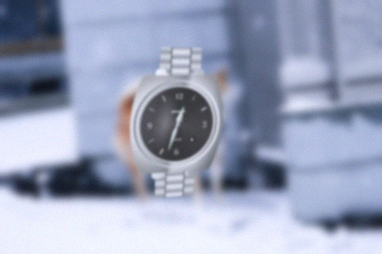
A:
12 h 33 min
